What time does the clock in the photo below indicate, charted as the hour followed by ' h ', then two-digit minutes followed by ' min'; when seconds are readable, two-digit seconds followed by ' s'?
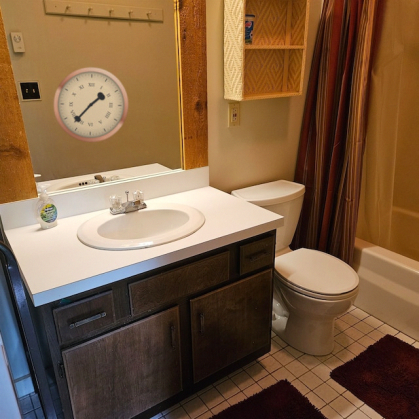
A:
1 h 37 min
